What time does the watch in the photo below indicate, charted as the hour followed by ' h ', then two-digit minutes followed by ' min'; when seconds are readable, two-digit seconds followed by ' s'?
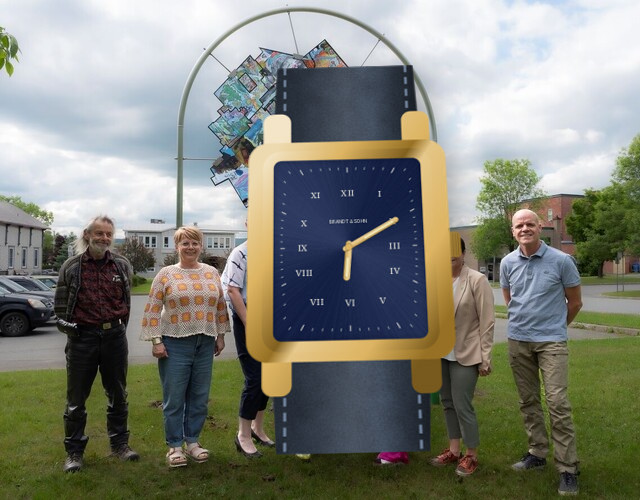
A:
6 h 10 min
